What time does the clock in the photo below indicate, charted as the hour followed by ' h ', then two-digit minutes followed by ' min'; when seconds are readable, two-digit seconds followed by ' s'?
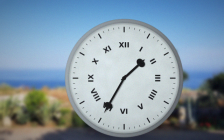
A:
1 h 35 min
